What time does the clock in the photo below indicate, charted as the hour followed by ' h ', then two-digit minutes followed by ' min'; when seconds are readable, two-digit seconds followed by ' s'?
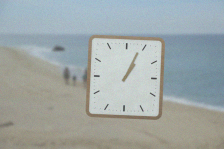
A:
1 h 04 min
